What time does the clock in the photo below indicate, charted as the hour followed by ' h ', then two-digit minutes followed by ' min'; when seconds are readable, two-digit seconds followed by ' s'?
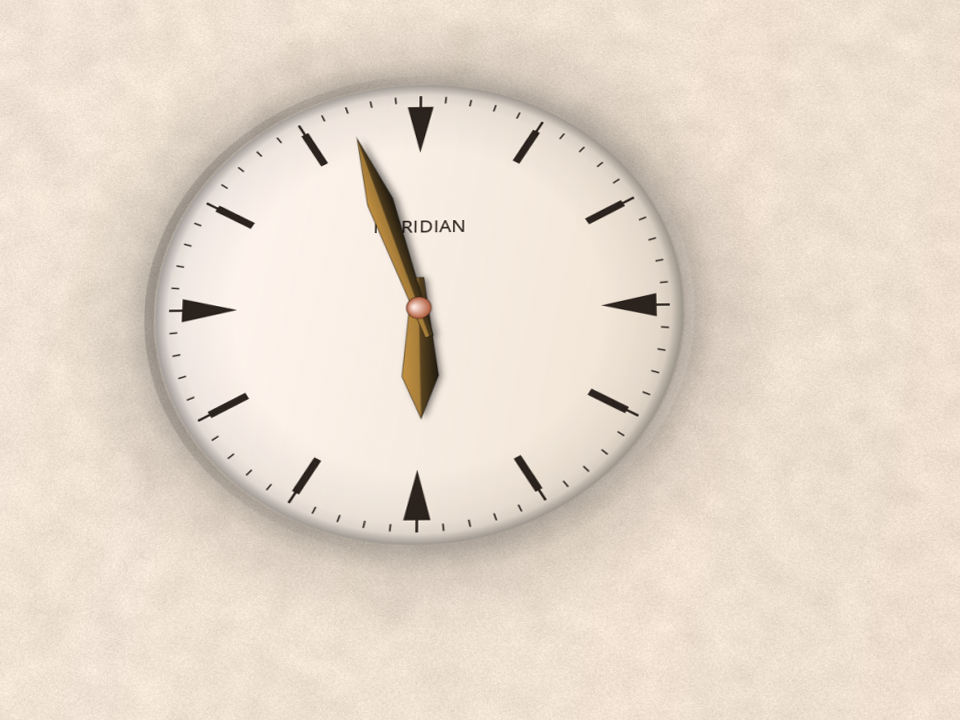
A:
5 h 57 min
